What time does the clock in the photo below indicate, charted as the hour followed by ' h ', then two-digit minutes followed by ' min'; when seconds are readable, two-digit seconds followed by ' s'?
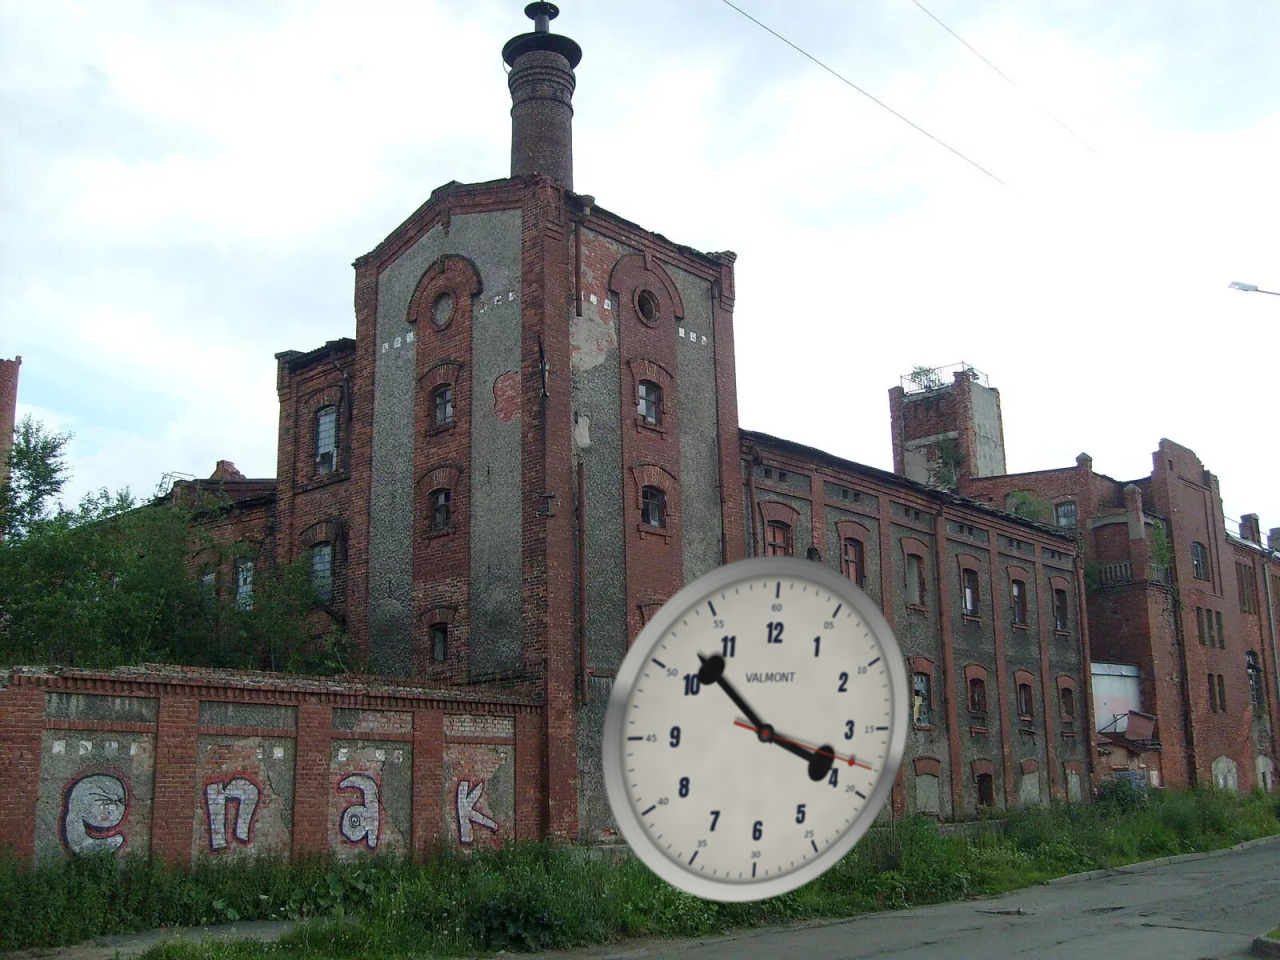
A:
3 h 52 min 18 s
